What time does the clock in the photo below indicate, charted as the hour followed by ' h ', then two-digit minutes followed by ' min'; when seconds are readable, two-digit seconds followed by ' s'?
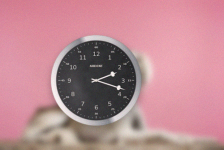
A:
2 h 18 min
